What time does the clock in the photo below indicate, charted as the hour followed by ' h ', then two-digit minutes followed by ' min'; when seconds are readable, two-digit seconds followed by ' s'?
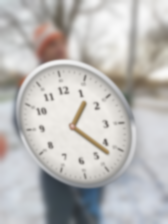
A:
1 h 22 min
